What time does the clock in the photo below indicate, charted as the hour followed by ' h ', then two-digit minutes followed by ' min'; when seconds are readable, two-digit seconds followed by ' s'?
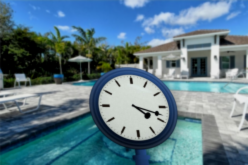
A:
4 h 18 min
